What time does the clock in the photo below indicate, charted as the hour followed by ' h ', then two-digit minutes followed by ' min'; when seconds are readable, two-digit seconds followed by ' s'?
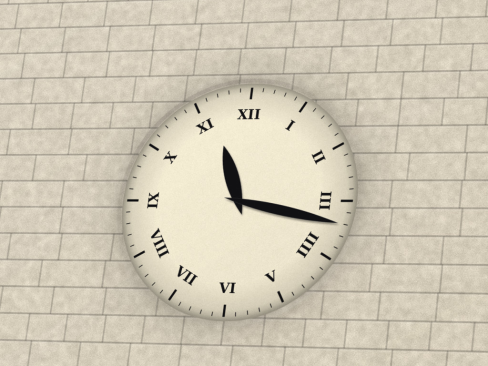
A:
11 h 17 min
